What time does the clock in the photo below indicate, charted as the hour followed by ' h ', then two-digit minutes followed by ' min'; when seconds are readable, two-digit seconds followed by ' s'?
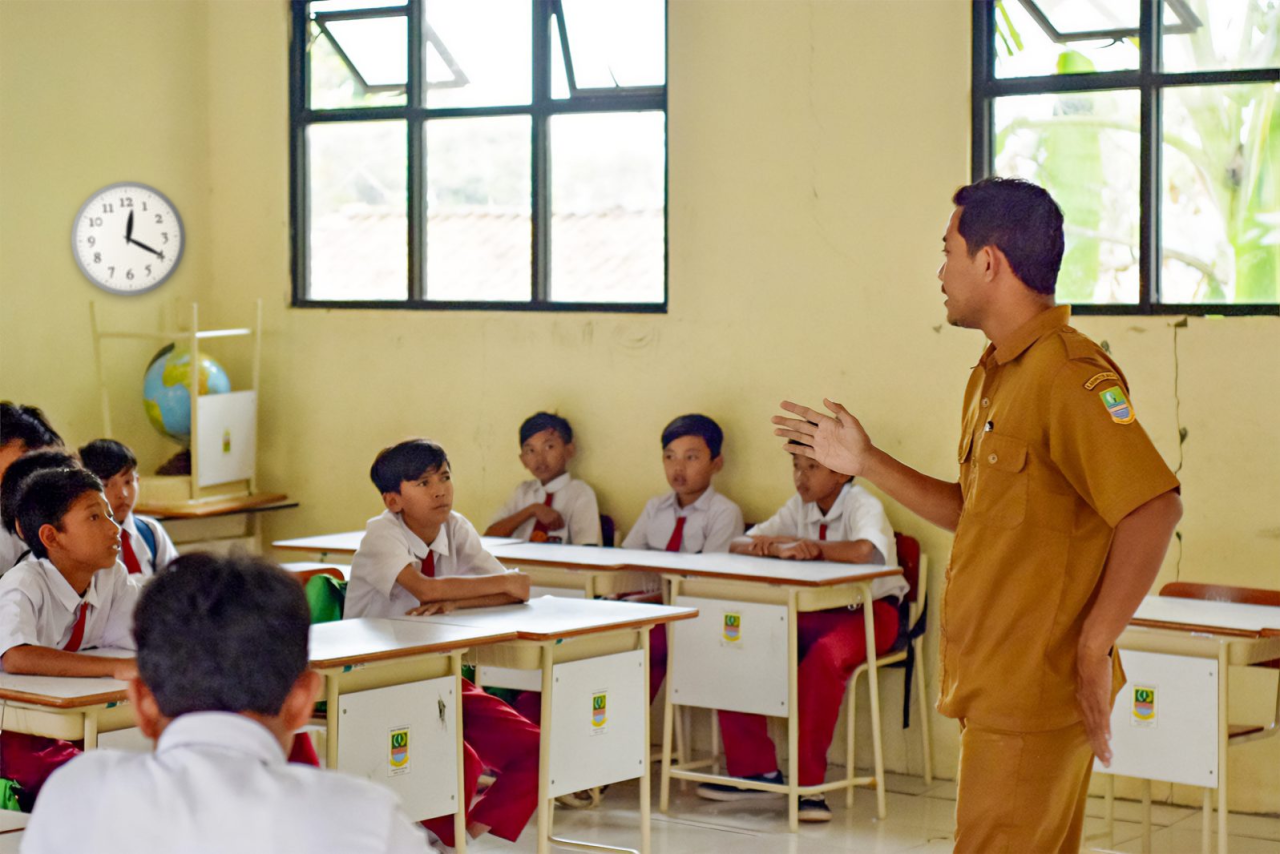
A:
12 h 20 min
